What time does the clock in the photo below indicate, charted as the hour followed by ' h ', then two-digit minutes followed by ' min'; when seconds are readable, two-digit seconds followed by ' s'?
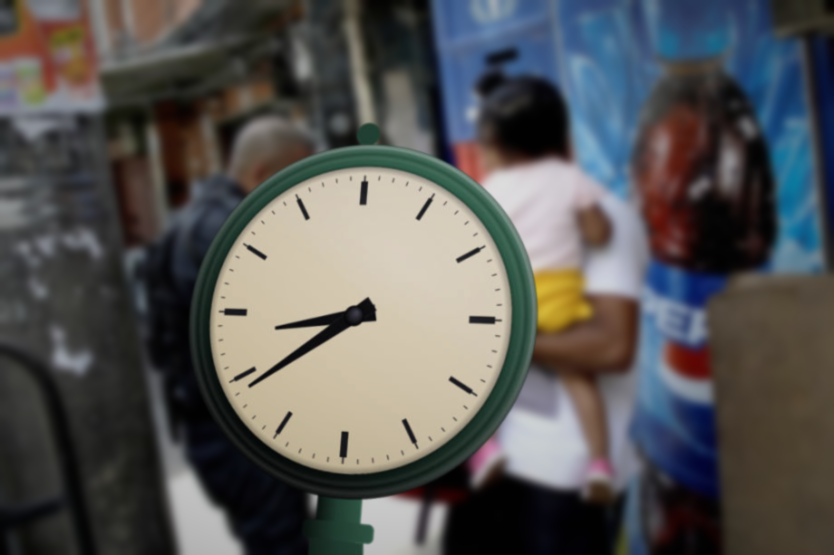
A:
8 h 39 min
